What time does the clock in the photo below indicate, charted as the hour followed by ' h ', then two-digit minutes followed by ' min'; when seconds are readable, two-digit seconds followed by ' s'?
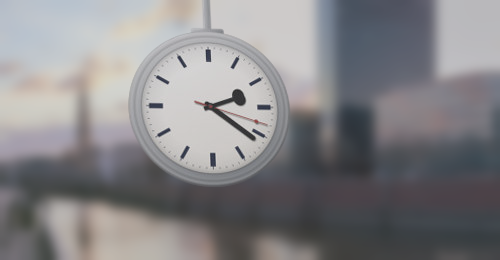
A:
2 h 21 min 18 s
